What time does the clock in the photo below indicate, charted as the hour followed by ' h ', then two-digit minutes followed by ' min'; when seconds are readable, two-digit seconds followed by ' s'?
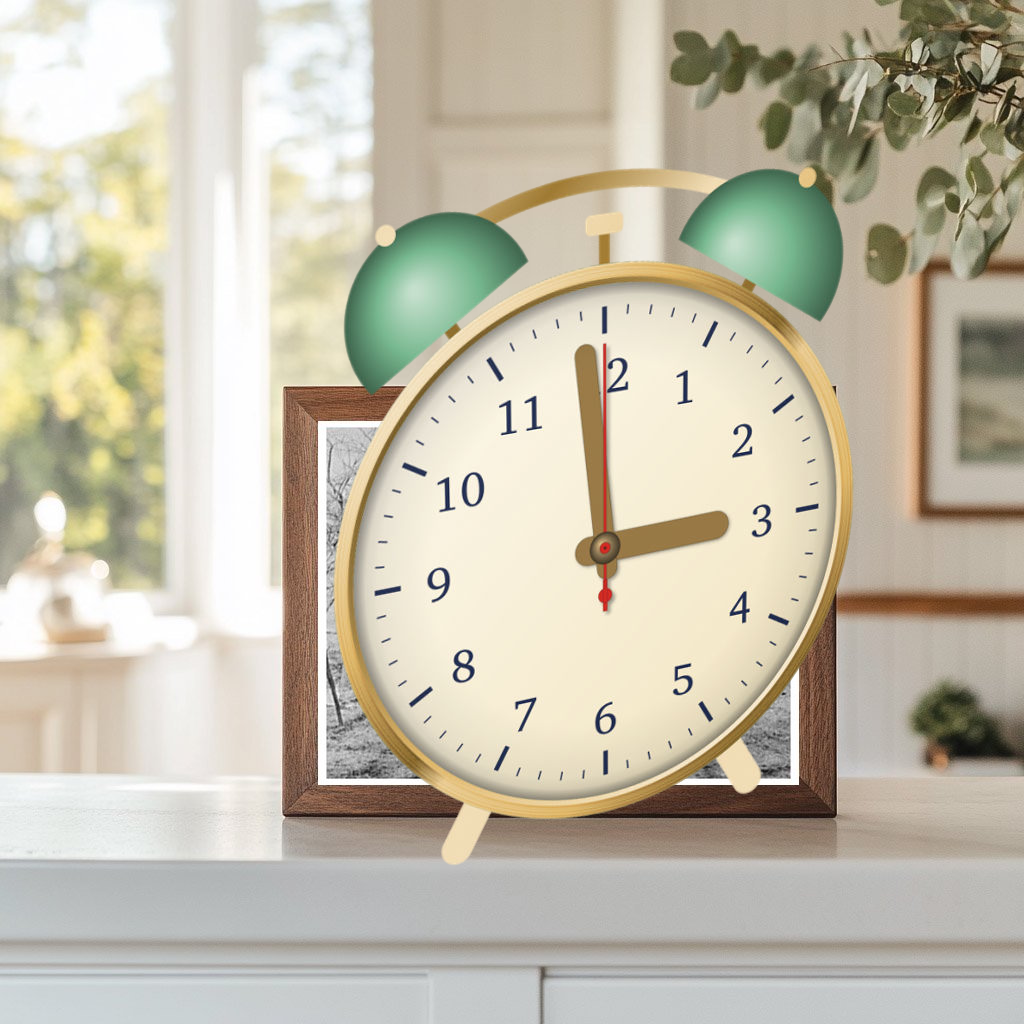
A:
2 h 59 min 00 s
